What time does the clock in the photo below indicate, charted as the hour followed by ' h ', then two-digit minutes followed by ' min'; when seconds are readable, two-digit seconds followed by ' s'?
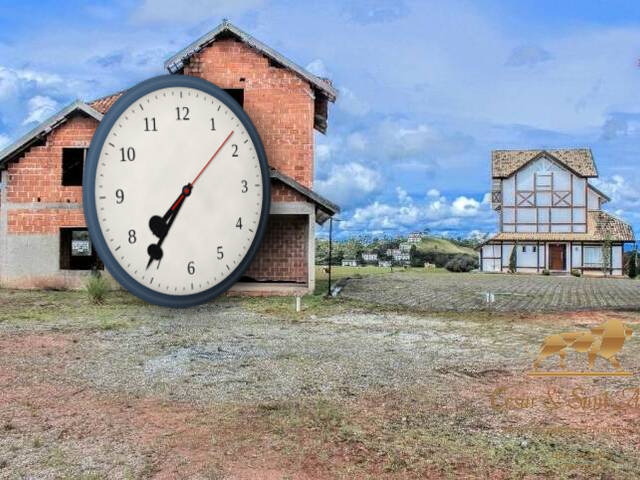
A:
7 h 36 min 08 s
